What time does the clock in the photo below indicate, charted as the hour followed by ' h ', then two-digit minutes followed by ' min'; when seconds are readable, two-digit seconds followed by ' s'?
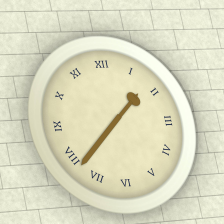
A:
1 h 38 min
